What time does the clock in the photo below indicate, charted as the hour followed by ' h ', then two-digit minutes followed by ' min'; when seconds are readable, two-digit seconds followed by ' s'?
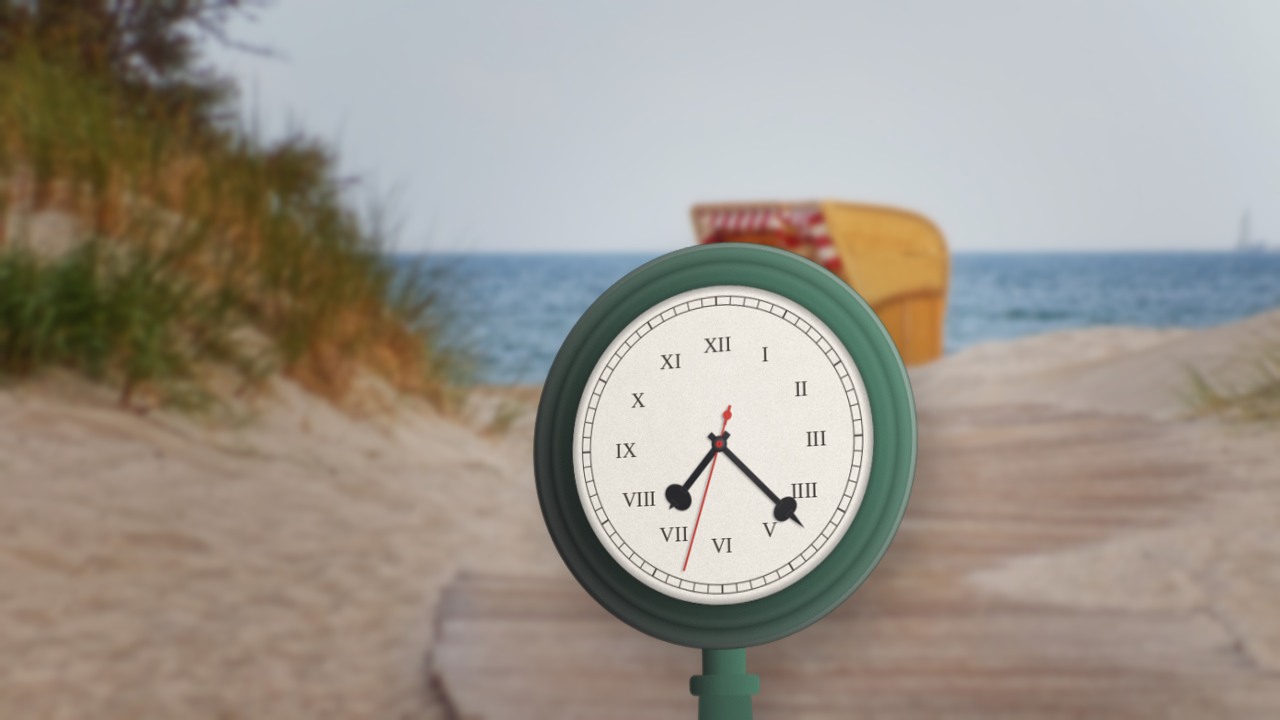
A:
7 h 22 min 33 s
